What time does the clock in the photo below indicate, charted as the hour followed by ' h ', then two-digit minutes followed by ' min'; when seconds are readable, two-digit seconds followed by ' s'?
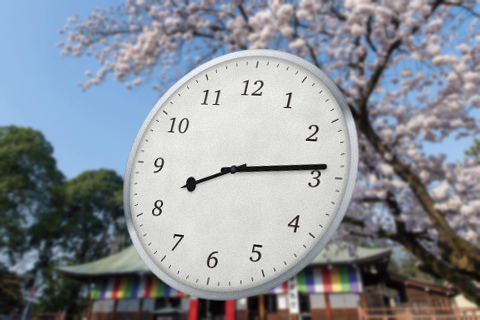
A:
8 h 14 min
